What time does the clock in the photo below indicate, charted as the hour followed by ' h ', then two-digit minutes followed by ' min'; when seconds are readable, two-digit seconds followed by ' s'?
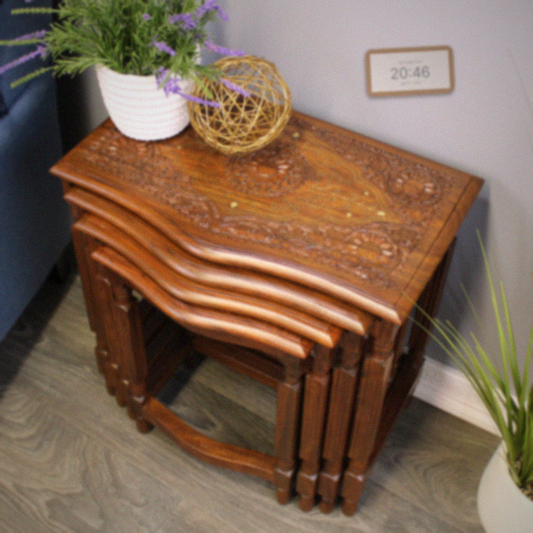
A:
20 h 46 min
